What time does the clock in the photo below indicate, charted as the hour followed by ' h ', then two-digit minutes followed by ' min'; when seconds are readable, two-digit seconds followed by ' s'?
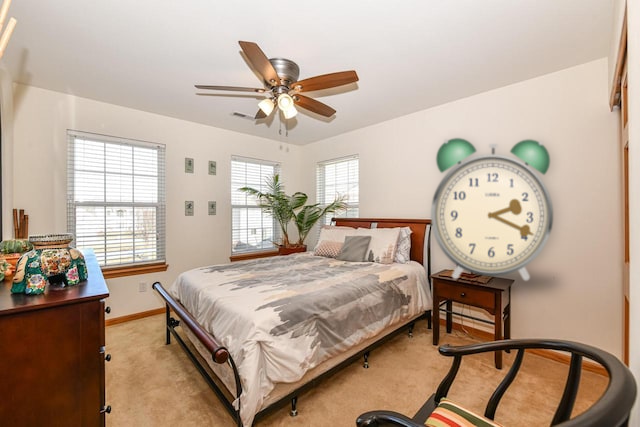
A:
2 h 19 min
